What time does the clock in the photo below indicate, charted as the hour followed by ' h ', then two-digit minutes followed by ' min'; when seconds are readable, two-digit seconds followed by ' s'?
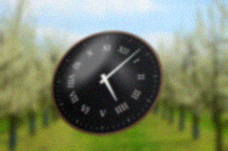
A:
4 h 03 min
